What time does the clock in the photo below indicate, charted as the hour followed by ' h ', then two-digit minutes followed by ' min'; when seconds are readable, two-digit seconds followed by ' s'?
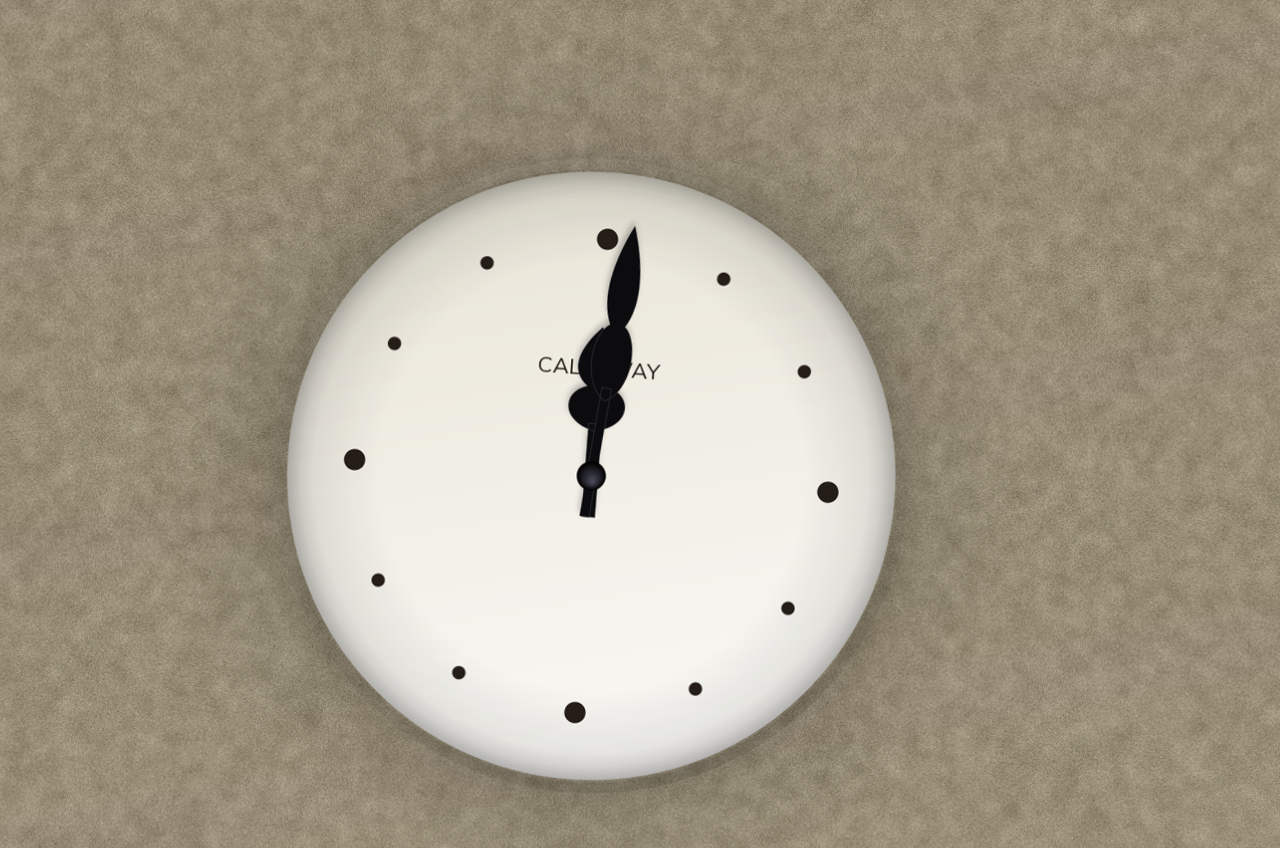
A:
12 h 01 min
